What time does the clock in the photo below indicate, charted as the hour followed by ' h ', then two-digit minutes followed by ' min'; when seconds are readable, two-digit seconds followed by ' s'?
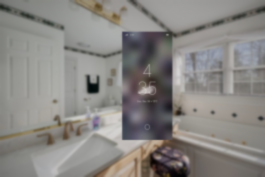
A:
4 h 35 min
